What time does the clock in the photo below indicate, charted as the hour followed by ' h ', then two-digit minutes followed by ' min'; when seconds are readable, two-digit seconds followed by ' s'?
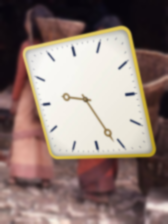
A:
9 h 26 min
